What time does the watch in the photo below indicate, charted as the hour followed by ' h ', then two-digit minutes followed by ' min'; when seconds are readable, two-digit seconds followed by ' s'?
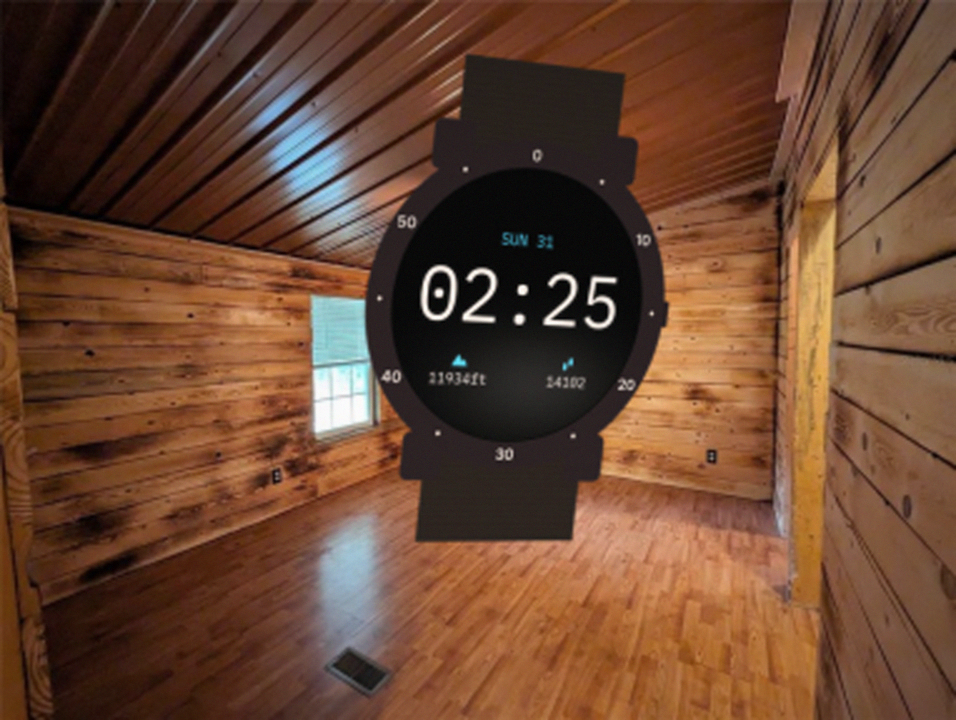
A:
2 h 25 min
